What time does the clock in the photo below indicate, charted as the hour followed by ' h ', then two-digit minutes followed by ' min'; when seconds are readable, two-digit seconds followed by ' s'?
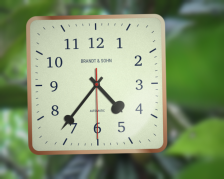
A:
4 h 36 min 30 s
